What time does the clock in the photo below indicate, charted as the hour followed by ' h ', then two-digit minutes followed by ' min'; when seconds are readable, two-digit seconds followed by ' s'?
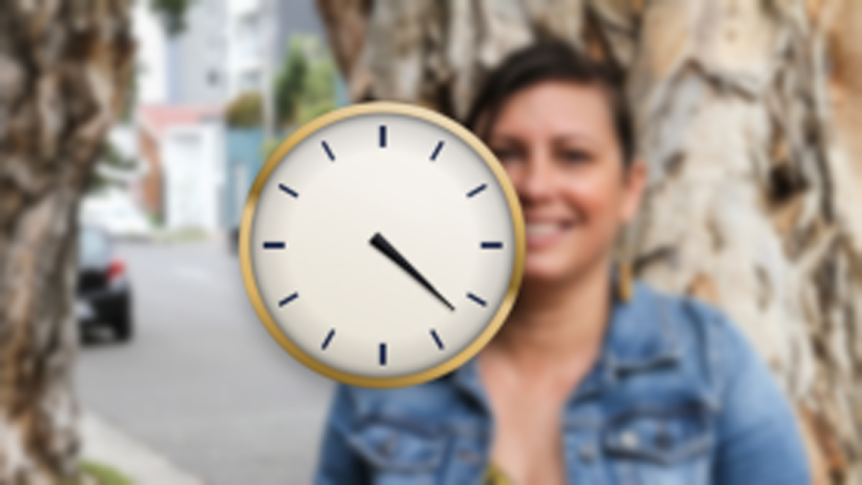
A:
4 h 22 min
